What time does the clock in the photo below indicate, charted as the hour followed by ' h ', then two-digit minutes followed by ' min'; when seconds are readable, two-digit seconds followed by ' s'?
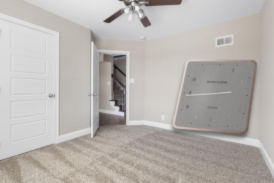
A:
2 h 44 min
